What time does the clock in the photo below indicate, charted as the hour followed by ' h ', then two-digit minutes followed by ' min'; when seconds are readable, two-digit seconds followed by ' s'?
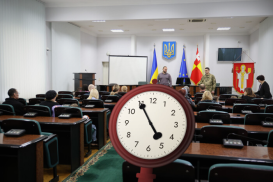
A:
4 h 55 min
